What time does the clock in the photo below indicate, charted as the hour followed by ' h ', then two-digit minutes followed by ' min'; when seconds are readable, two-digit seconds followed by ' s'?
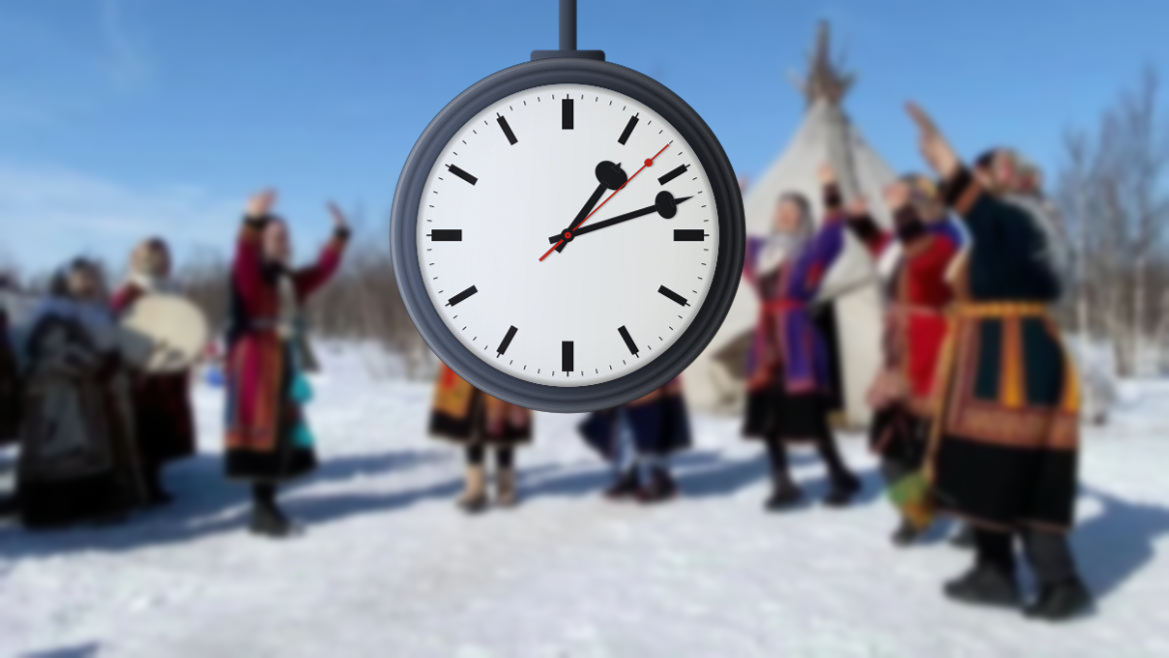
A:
1 h 12 min 08 s
